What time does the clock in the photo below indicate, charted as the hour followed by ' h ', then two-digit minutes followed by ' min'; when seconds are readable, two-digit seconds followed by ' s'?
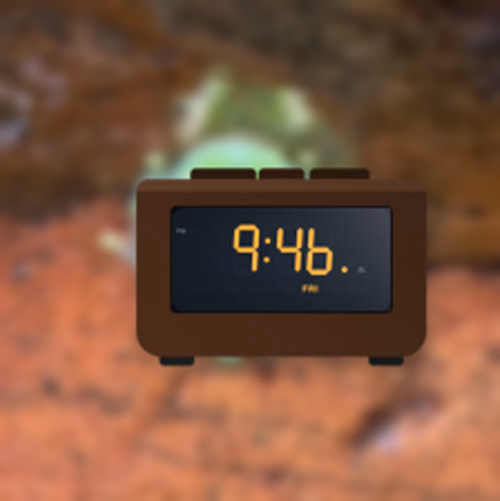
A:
9 h 46 min
